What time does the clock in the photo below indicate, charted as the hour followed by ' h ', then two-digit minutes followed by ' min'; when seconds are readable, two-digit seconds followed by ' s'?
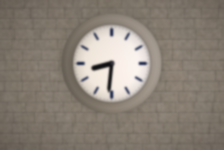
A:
8 h 31 min
